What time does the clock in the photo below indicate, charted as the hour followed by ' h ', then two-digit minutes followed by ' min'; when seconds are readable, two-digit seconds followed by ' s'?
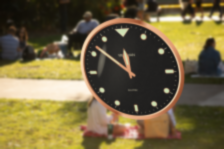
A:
11 h 52 min
